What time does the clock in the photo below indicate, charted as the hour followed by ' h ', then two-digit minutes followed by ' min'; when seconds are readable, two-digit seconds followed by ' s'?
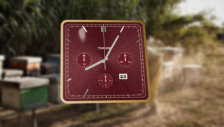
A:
8 h 05 min
